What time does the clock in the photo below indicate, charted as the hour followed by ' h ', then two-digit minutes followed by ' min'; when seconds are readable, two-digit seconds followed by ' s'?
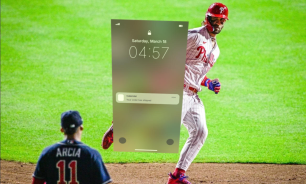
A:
4 h 57 min
